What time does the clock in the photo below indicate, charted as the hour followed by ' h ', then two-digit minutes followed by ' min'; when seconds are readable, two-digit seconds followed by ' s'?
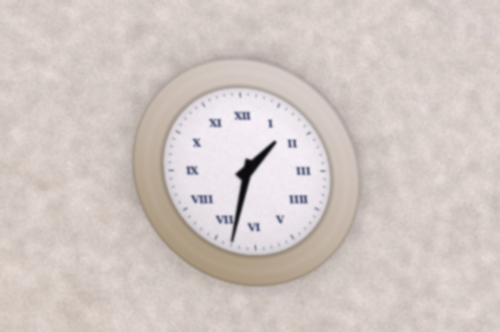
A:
1 h 33 min
